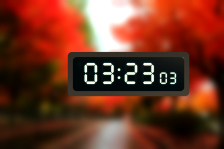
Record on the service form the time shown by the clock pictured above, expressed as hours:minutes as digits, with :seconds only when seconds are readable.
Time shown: 3:23:03
